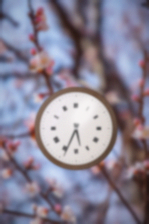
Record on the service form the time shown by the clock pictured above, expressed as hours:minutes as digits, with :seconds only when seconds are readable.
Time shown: 5:34
